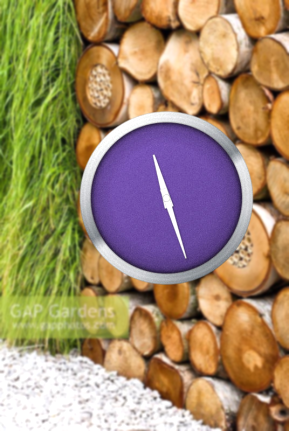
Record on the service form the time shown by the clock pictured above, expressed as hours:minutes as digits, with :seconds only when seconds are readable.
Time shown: 11:27
